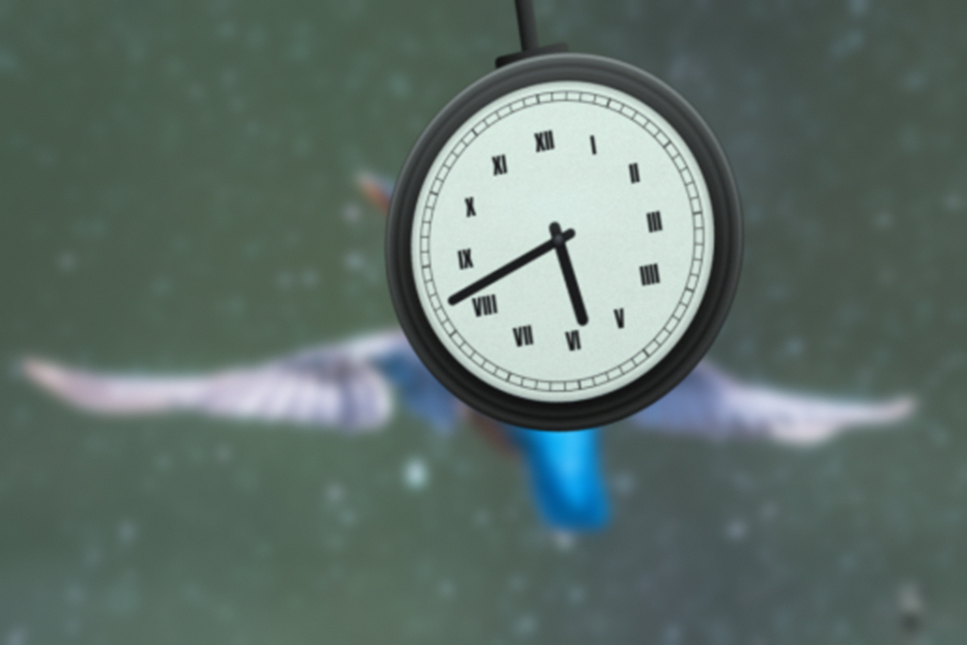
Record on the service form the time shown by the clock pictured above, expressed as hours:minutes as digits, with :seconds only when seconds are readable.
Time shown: 5:42
